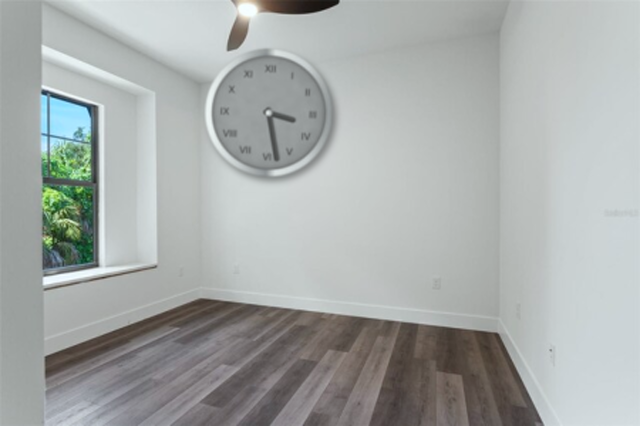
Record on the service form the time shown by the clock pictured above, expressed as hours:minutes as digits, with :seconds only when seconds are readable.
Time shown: 3:28
